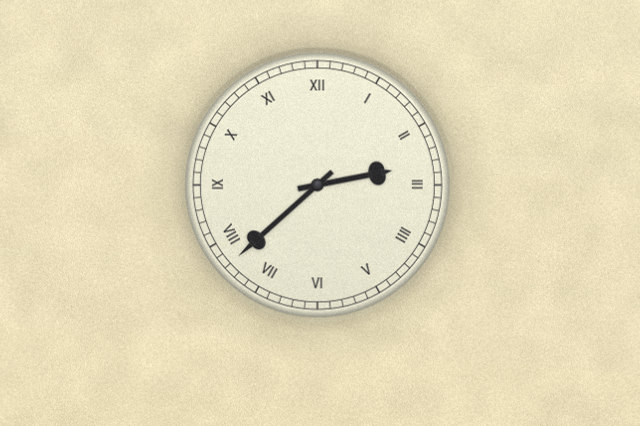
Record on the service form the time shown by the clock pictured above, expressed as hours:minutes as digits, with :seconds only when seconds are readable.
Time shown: 2:38
